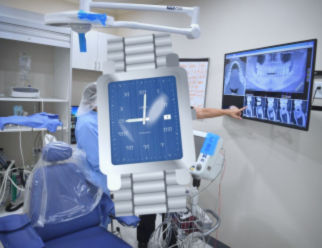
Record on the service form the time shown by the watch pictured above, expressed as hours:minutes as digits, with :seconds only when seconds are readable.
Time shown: 9:01
